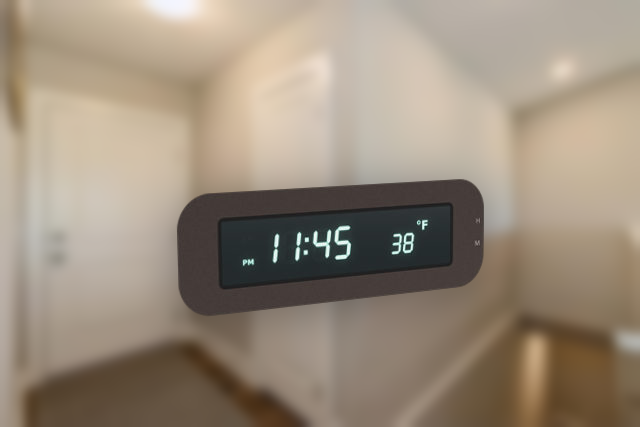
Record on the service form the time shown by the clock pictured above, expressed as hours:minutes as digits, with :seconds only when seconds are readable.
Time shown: 11:45
